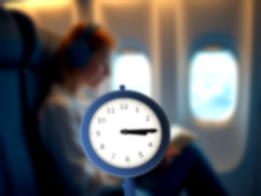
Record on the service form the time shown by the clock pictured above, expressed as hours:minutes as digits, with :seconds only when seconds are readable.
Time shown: 3:15
